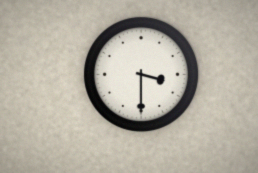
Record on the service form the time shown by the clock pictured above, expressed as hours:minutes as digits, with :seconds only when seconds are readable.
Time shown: 3:30
